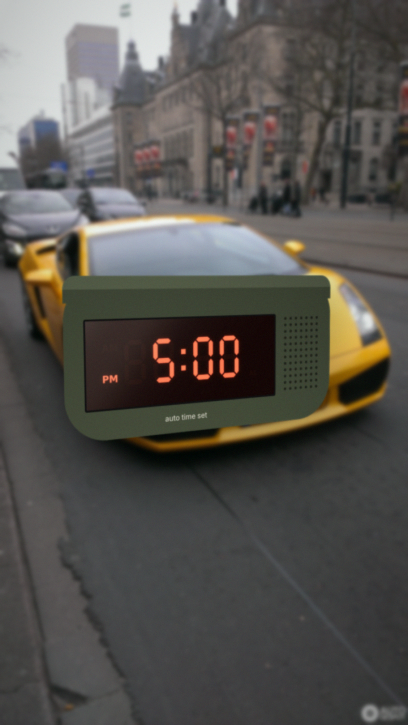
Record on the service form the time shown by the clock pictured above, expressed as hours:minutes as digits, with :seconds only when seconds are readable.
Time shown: 5:00
